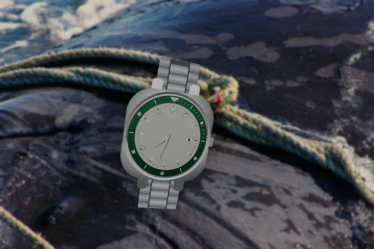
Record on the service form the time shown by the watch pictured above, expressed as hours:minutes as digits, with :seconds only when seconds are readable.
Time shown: 7:32
